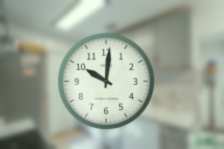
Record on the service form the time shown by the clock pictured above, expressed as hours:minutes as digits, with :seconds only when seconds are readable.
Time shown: 10:01
